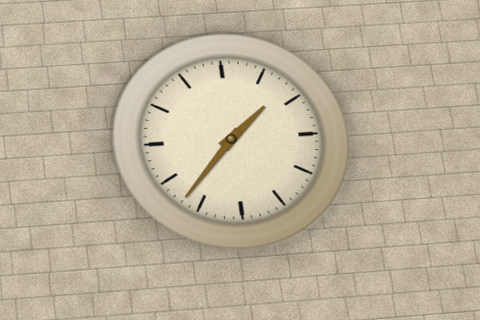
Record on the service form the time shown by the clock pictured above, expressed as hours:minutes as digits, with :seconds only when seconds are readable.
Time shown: 1:37
